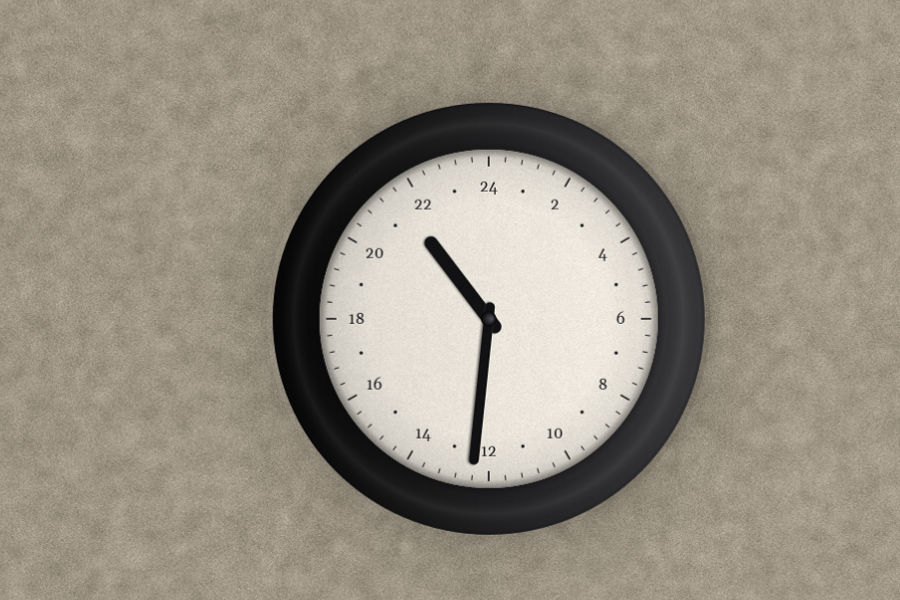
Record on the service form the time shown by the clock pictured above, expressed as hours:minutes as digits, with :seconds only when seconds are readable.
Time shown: 21:31
